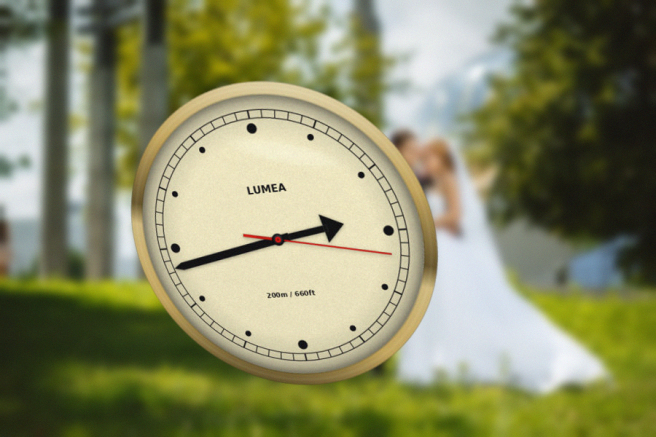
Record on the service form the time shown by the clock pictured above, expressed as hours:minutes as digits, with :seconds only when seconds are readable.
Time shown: 2:43:17
